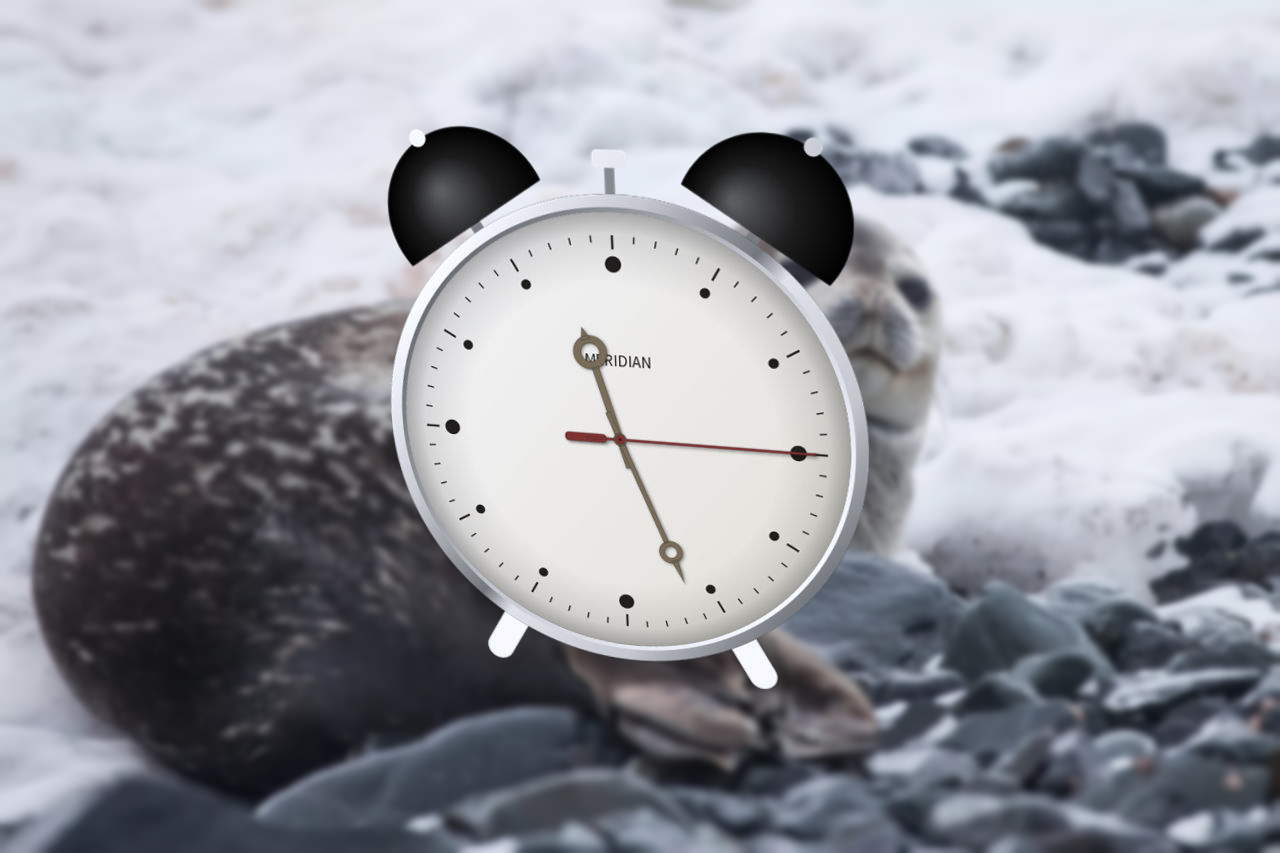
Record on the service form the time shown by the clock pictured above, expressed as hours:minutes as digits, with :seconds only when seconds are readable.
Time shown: 11:26:15
